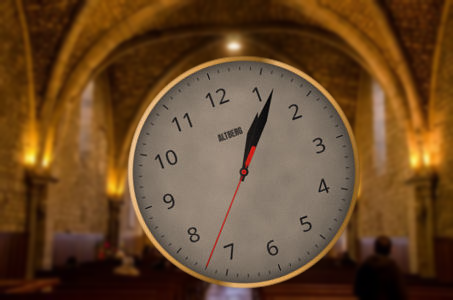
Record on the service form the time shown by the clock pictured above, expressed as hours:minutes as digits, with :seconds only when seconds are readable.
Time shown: 1:06:37
